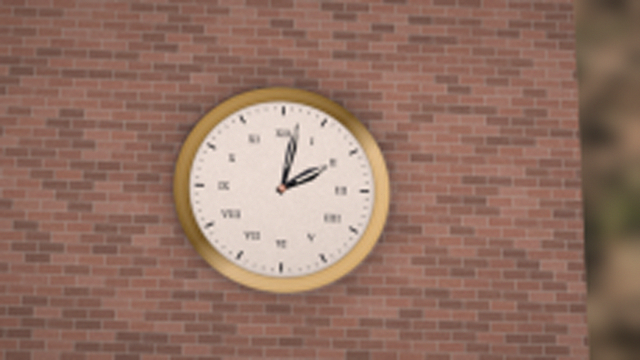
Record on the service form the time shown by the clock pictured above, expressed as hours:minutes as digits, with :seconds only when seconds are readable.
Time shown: 2:02
